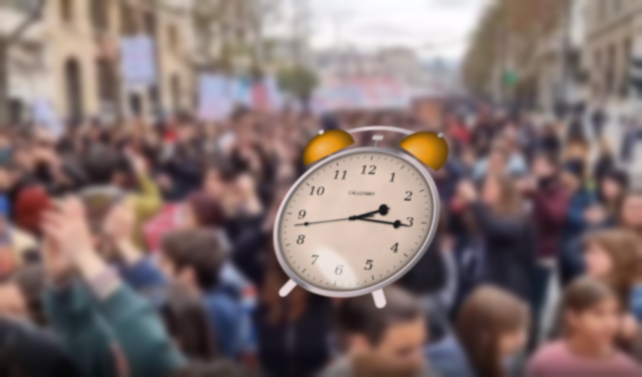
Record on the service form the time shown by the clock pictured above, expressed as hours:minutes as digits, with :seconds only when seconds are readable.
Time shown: 2:15:43
